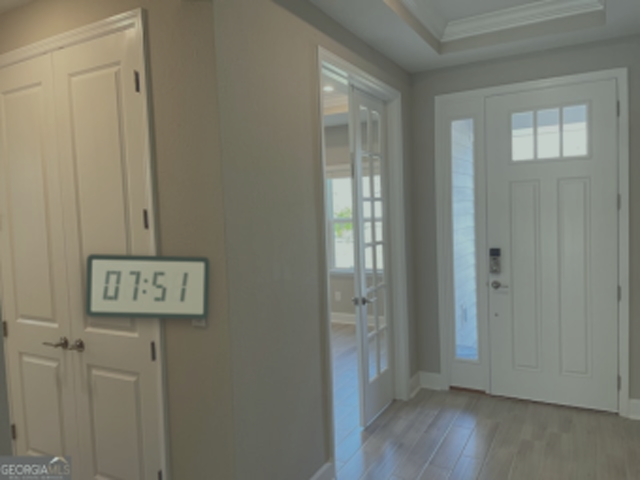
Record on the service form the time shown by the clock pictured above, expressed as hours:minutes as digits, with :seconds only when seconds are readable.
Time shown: 7:51
